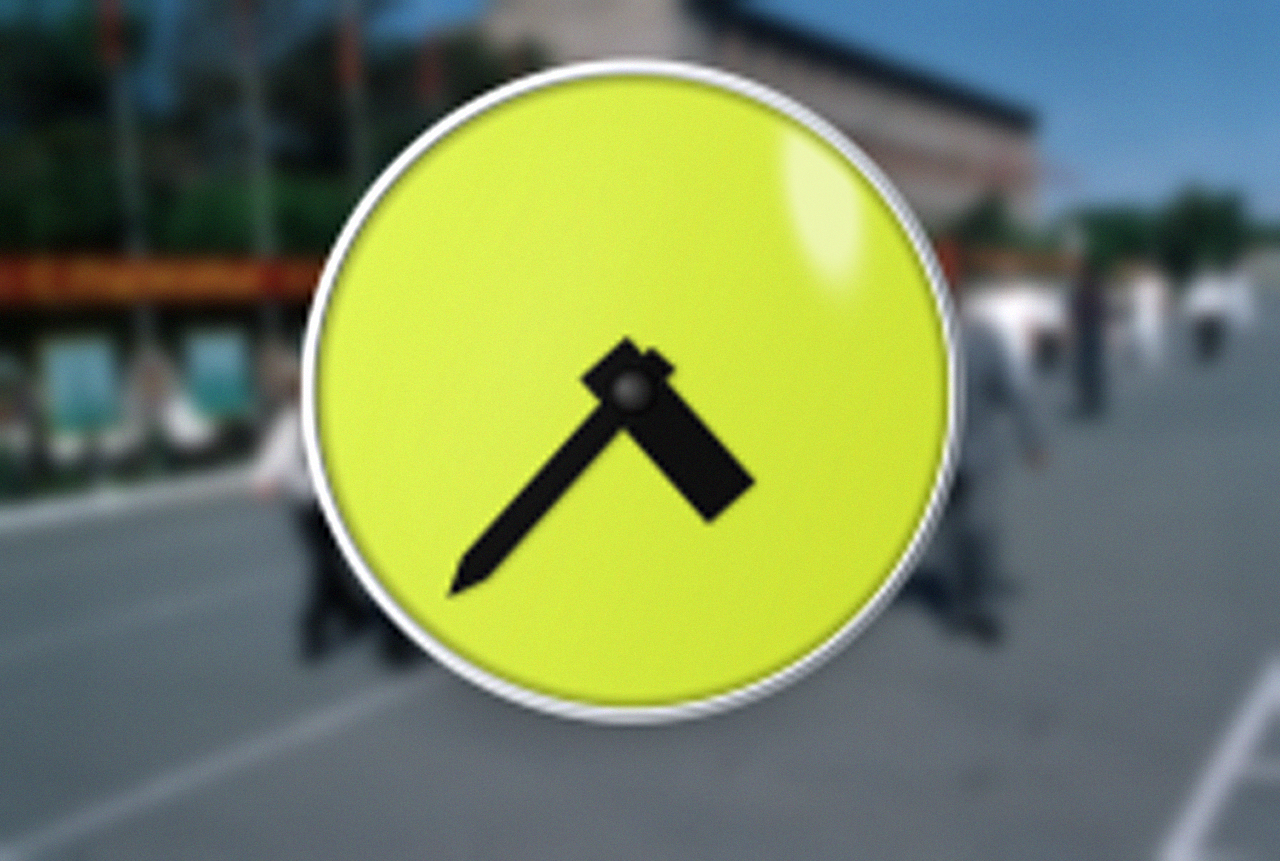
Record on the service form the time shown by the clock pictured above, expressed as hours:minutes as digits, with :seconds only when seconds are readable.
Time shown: 4:37
